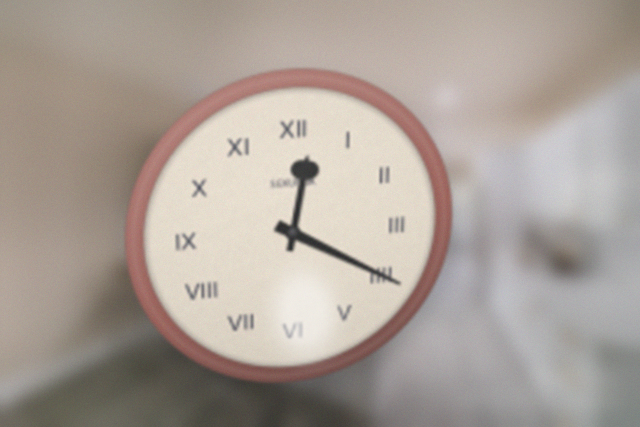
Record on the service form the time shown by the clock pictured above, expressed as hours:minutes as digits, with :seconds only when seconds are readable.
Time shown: 12:20
